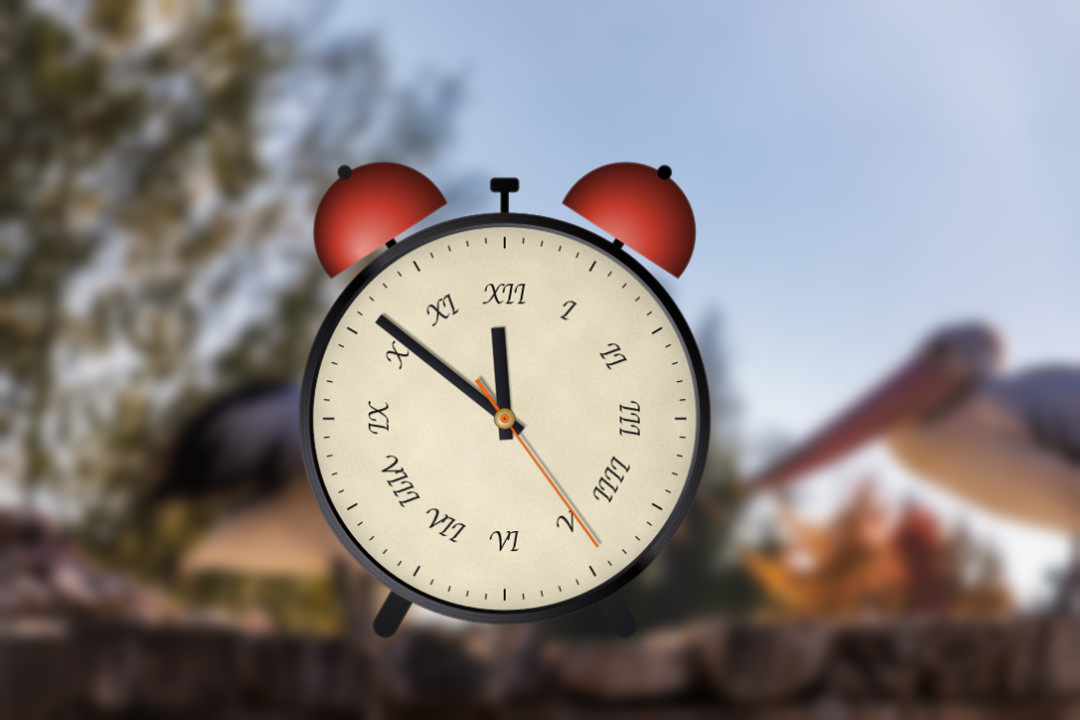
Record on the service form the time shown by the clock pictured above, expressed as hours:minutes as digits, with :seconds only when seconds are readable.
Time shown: 11:51:24
